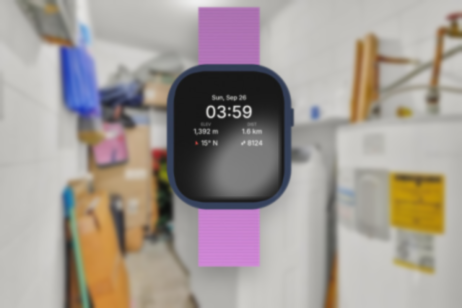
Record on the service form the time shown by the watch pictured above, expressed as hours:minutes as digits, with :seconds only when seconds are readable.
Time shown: 3:59
